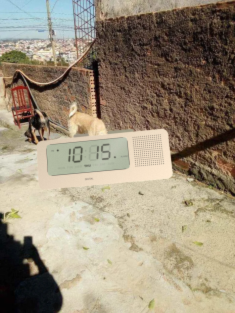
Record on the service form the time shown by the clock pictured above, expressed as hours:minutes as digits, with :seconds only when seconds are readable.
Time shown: 10:15
